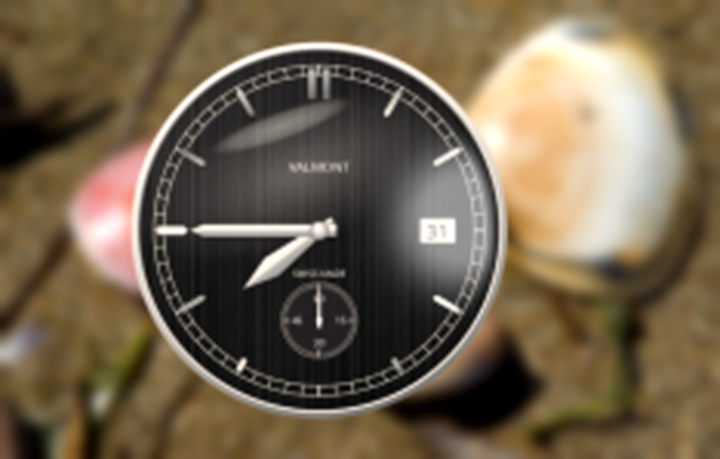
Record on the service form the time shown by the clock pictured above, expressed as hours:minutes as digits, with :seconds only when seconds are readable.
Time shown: 7:45
